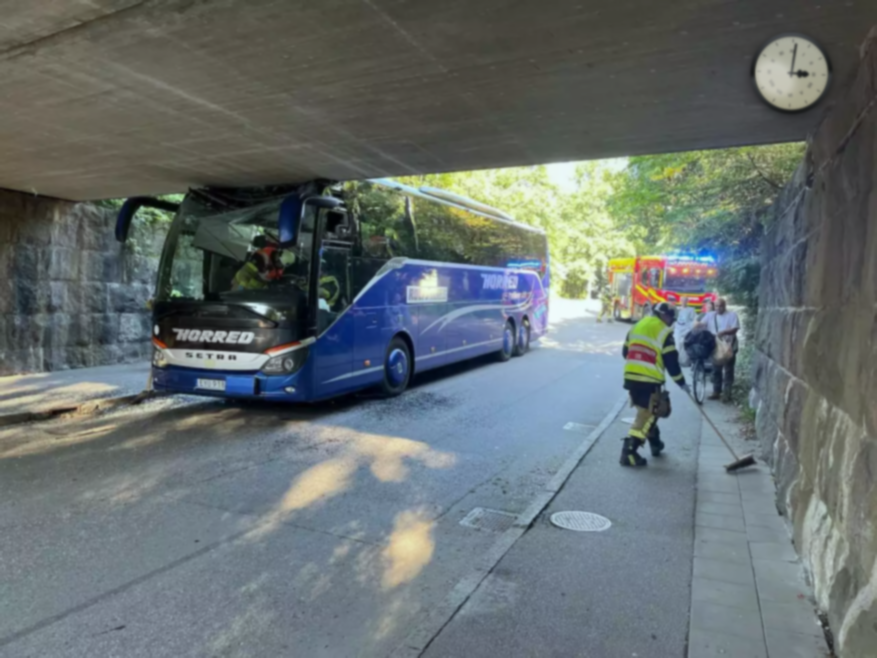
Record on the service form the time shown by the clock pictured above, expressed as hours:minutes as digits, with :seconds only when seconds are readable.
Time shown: 3:01
